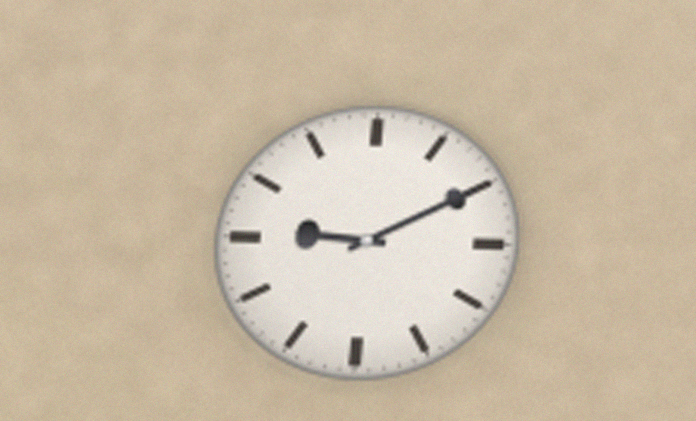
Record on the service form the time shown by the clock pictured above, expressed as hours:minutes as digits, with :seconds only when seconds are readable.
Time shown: 9:10
